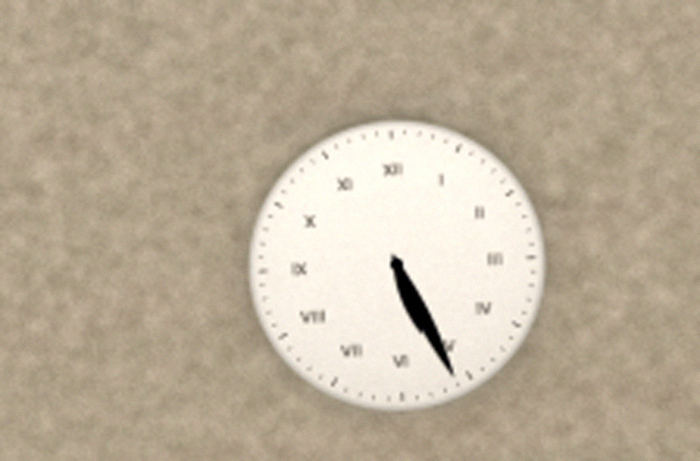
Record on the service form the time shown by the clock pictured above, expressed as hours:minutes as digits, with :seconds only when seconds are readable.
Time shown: 5:26
